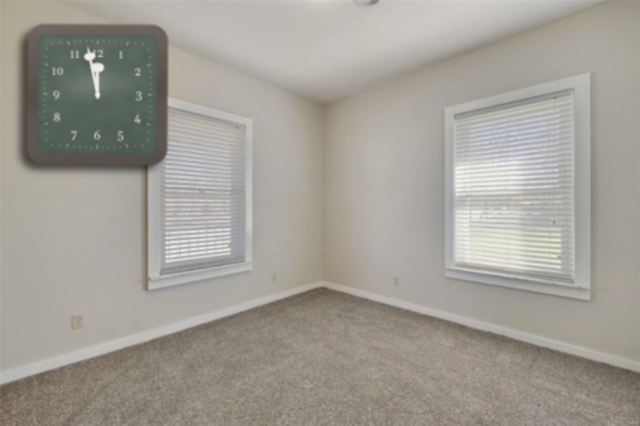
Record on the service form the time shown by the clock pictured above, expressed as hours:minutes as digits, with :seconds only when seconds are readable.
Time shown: 11:58
